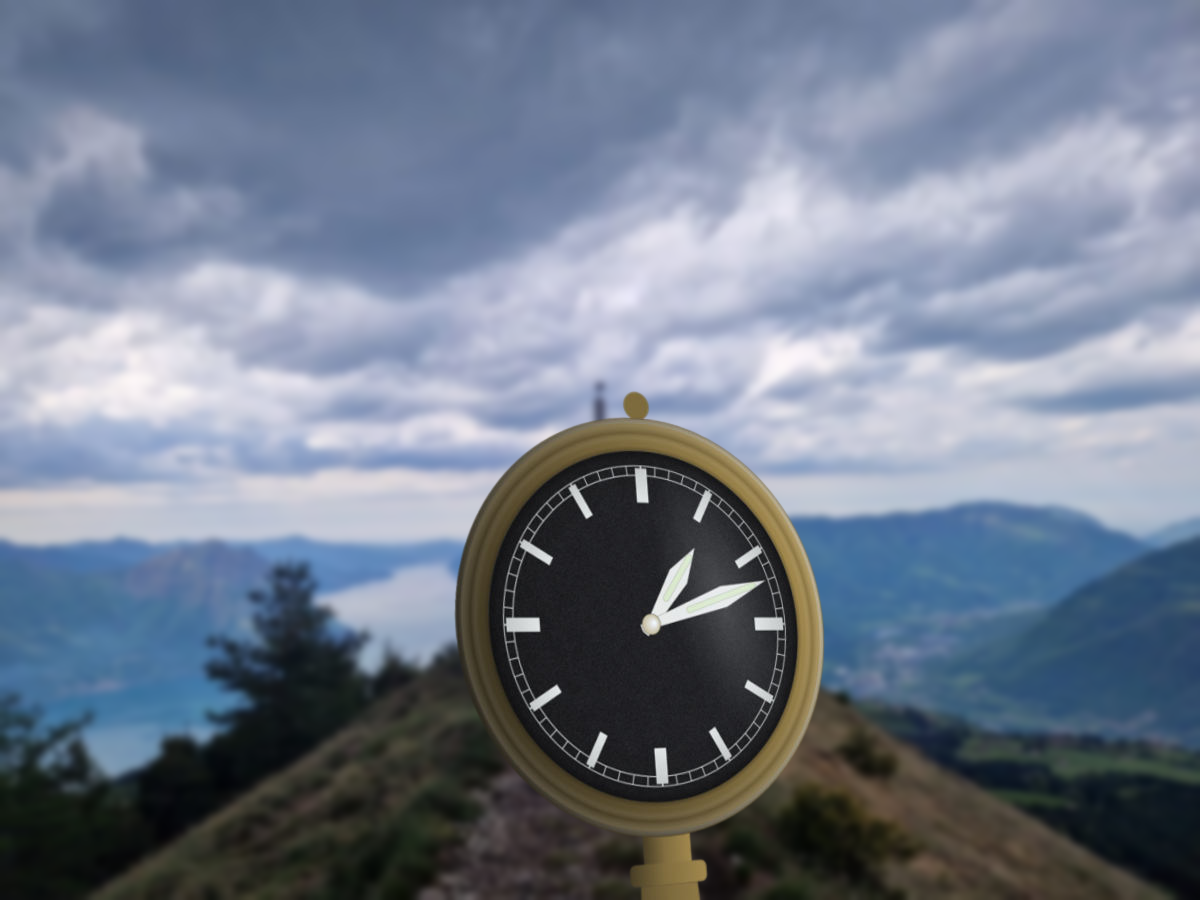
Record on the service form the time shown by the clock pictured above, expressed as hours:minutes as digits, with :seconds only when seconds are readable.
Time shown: 1:12
